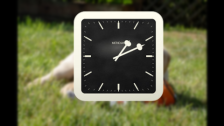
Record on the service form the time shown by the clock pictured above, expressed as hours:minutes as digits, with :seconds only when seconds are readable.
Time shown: 1:11
